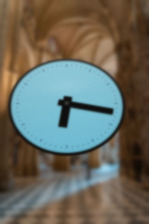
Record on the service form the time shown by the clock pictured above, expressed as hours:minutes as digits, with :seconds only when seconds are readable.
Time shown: 6:17
